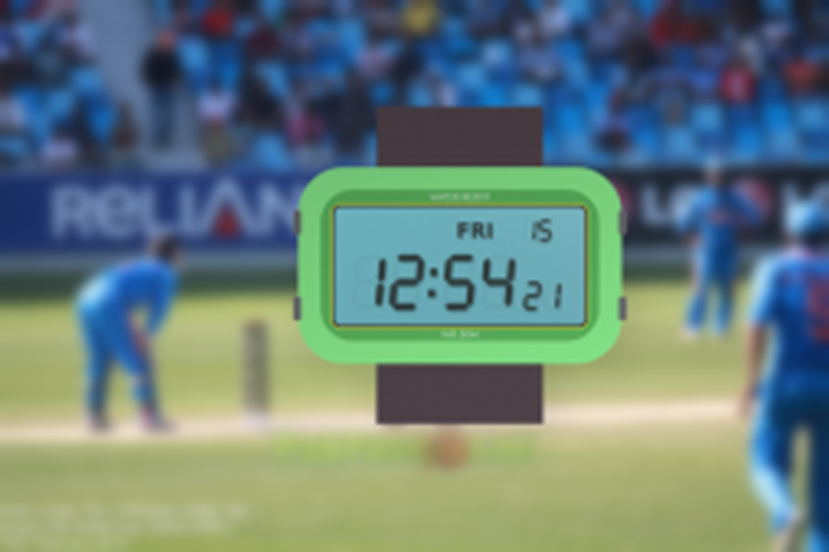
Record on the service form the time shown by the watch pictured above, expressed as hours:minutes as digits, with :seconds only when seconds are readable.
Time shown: 12:54:21
